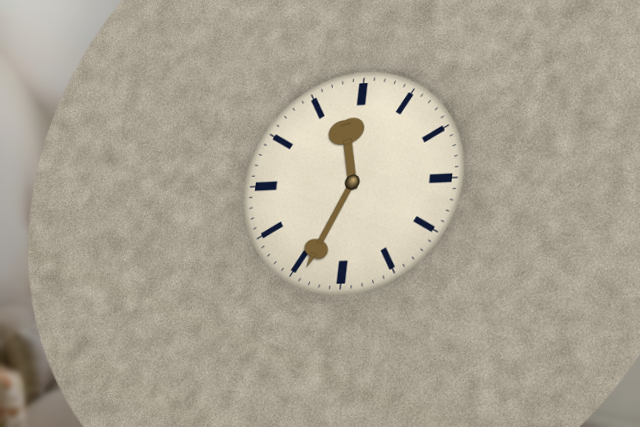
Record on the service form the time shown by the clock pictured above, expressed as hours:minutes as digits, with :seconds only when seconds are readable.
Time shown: 11:34
